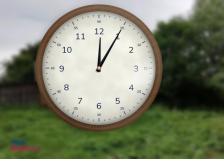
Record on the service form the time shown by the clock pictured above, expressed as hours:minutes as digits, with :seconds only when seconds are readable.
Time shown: 12:05
